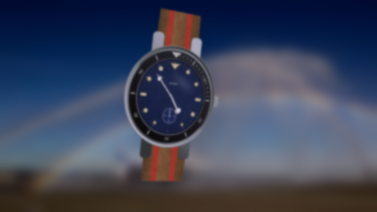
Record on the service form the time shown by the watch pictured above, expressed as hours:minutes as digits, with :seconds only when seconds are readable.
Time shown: 4:53
